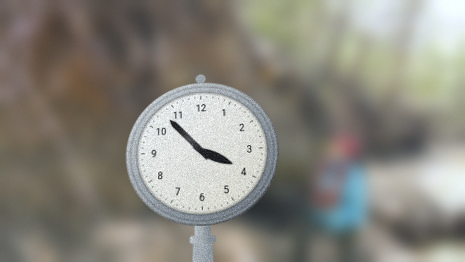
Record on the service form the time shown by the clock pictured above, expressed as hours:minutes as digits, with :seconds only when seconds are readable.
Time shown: 3:53
